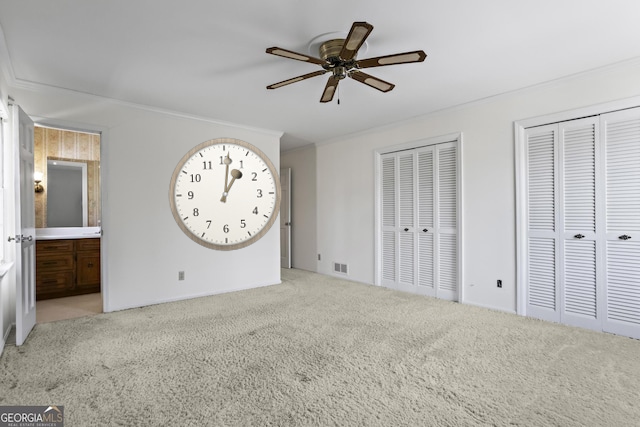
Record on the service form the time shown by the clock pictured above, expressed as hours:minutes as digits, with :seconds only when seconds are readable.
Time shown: 1:01
